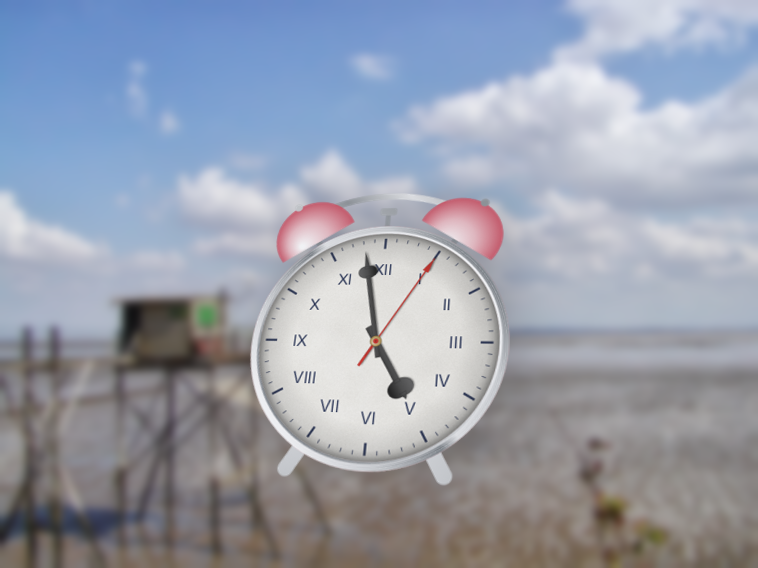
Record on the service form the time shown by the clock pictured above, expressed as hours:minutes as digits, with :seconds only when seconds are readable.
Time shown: 4:58:05
